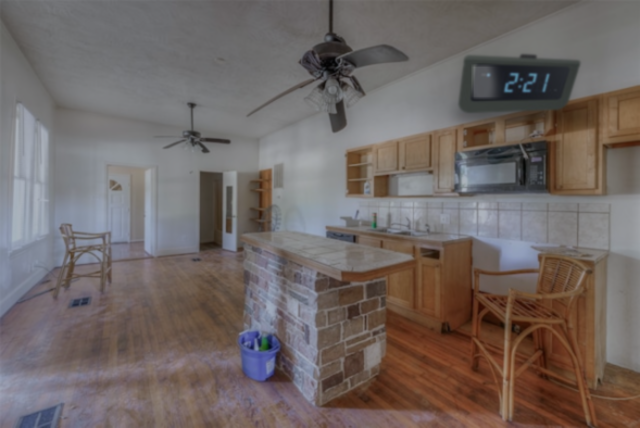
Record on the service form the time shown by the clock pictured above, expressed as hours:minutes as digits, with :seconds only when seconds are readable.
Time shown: 2:21
